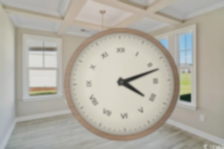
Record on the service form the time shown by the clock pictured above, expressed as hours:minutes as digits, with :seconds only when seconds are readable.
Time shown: 4:12
